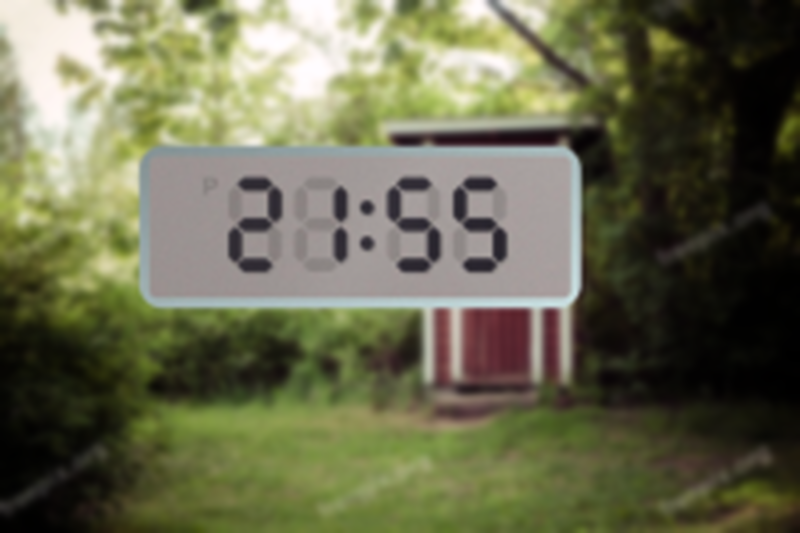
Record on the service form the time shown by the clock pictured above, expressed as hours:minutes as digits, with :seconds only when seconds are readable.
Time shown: 21:55
